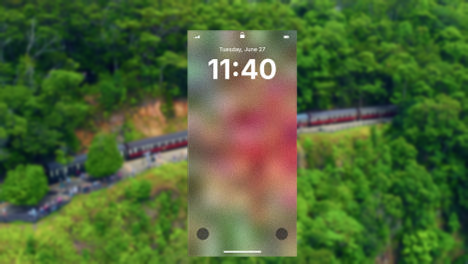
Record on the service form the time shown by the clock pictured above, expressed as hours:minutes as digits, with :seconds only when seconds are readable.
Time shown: 11:40
